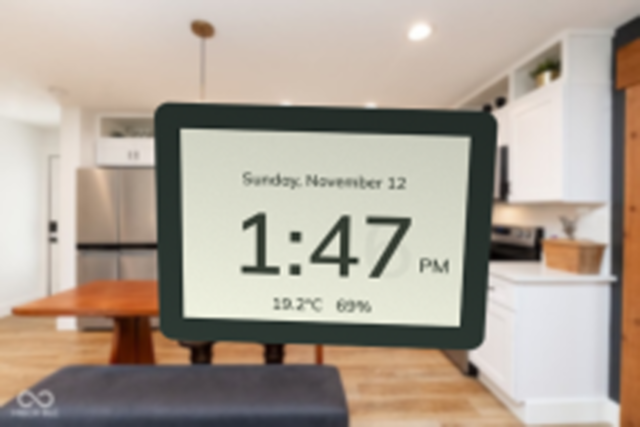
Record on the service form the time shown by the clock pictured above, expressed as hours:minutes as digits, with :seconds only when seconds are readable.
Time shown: 1:47
